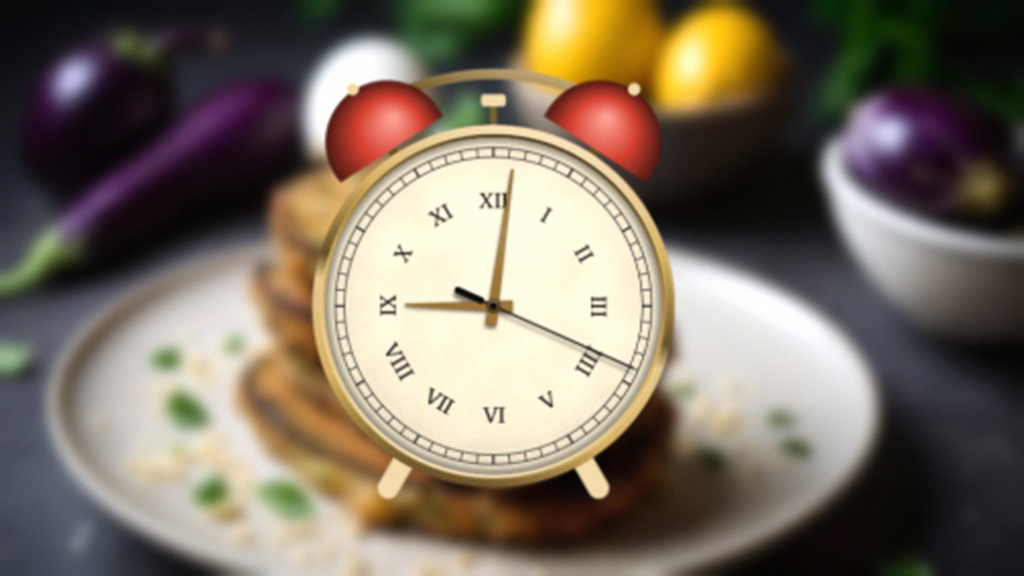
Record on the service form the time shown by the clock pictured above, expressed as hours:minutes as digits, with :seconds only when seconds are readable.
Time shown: 9:01:19
